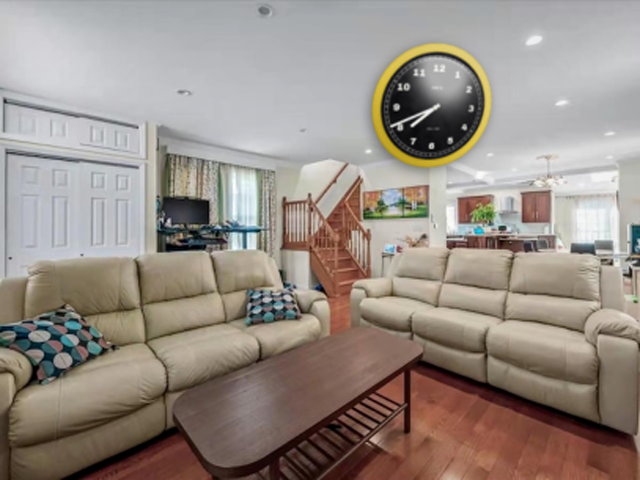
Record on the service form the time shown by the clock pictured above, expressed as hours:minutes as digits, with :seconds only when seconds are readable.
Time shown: 7:41
